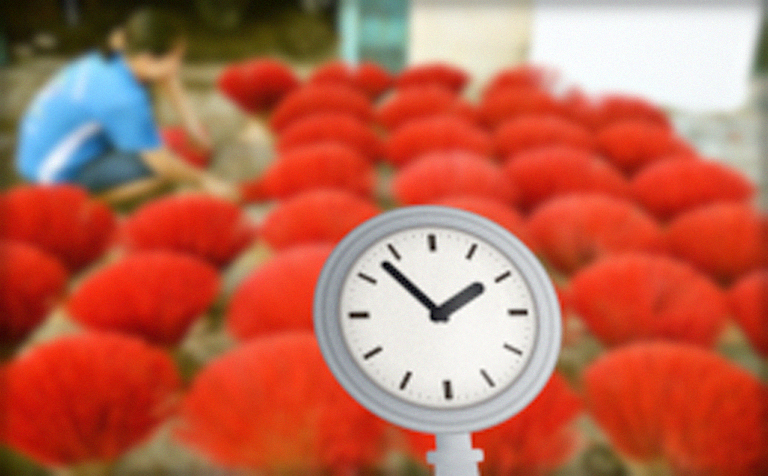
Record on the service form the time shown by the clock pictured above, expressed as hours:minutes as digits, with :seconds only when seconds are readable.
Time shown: 1:53
